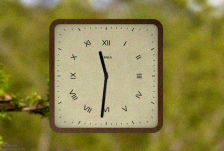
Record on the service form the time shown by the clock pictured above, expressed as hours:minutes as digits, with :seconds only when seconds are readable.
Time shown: 11:31
